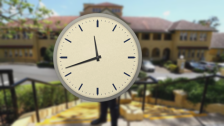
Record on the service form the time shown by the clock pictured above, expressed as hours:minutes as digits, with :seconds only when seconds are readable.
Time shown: 11:42
